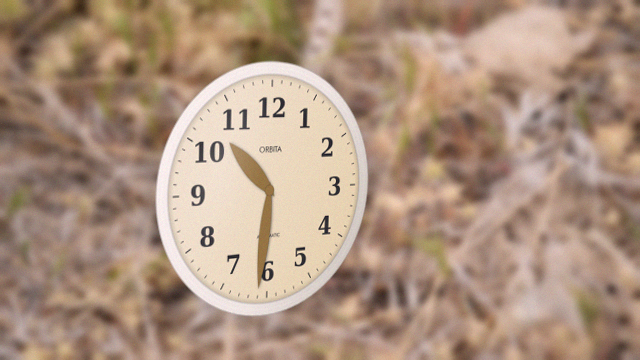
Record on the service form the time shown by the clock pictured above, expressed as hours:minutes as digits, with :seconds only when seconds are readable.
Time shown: 10:31
